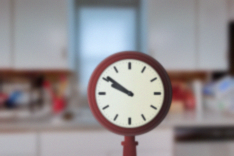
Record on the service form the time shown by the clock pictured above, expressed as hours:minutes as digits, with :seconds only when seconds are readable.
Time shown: 9:51
